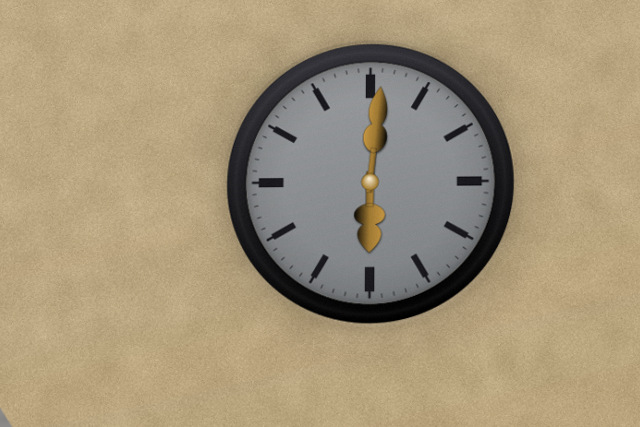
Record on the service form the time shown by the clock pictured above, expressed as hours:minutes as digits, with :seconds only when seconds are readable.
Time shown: 6:01
